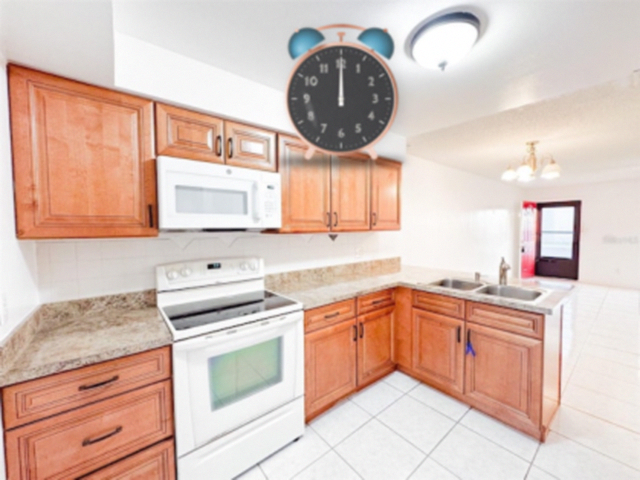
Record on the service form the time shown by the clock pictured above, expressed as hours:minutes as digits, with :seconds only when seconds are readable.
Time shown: 12:00
